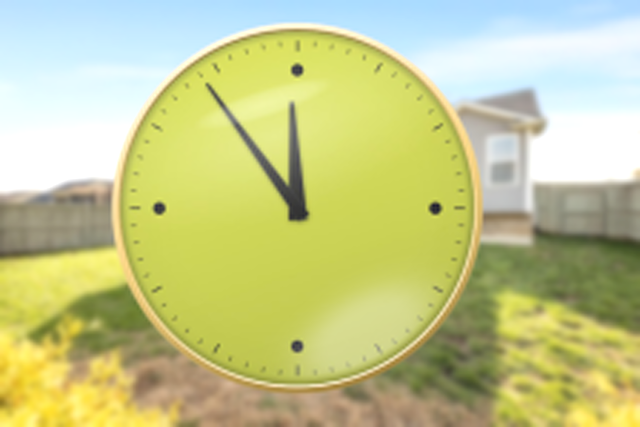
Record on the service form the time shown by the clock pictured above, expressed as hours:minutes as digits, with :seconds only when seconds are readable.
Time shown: 11:54
